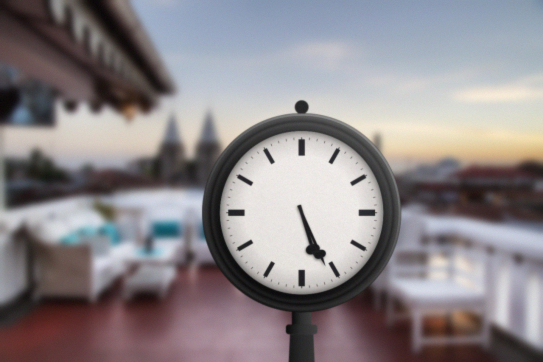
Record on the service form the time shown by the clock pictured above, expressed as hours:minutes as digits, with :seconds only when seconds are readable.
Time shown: 5:26
